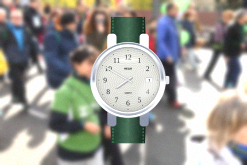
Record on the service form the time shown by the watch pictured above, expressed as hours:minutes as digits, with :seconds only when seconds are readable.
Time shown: 7:50
